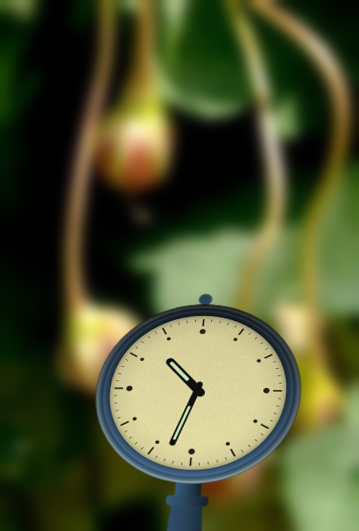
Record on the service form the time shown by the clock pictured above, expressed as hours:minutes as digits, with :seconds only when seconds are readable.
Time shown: 10:33
